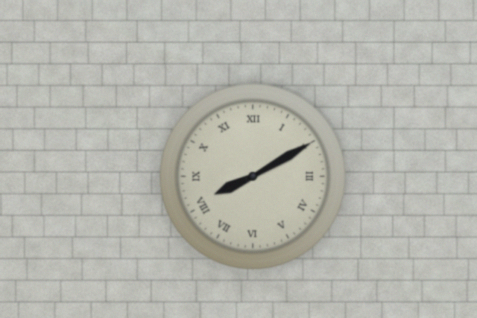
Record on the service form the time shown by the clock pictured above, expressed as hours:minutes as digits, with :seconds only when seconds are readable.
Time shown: 8:10
